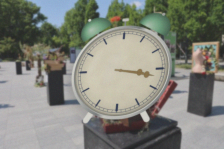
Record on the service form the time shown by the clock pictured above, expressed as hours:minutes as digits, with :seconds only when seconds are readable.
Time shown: 3:17
